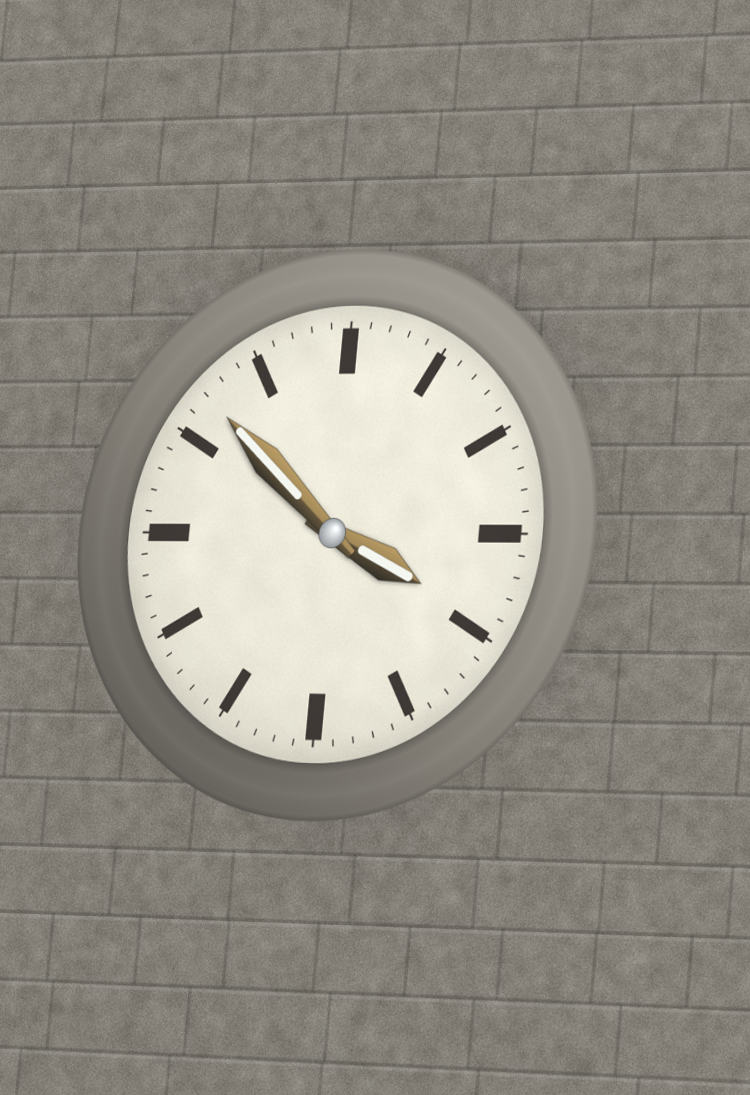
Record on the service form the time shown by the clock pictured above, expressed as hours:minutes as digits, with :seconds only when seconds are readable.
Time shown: 3:52
